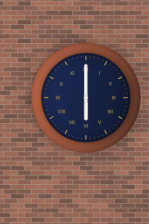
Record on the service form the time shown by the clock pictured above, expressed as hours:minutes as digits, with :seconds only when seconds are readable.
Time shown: 6:00
